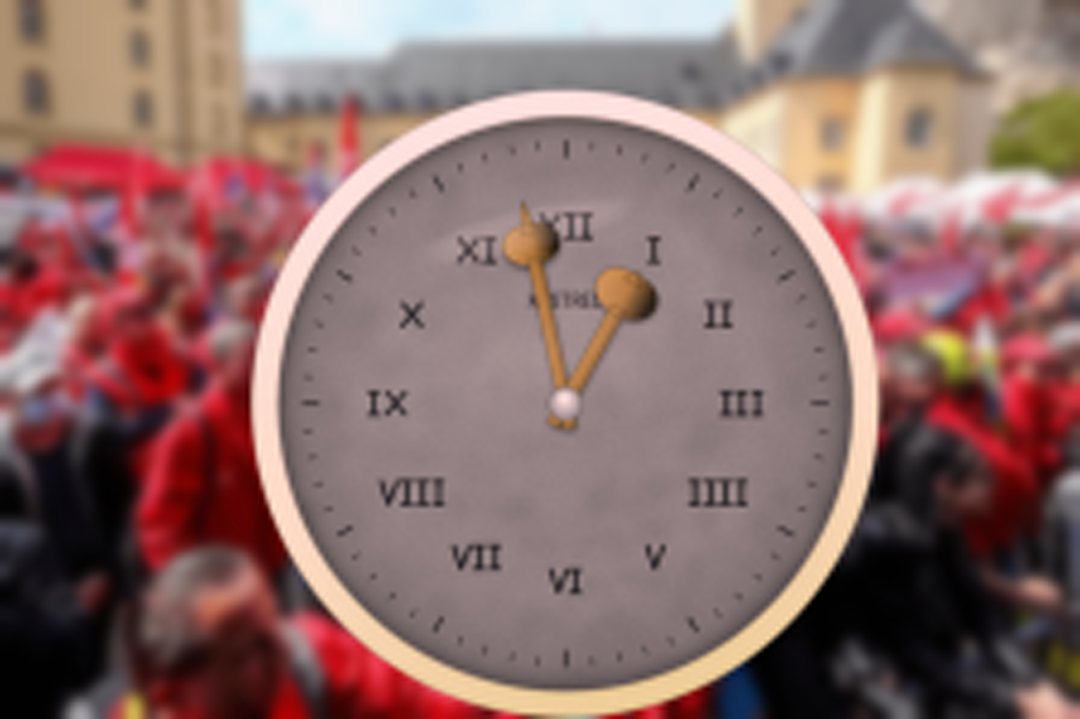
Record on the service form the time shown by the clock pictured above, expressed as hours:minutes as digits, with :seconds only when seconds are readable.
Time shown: 12:58
